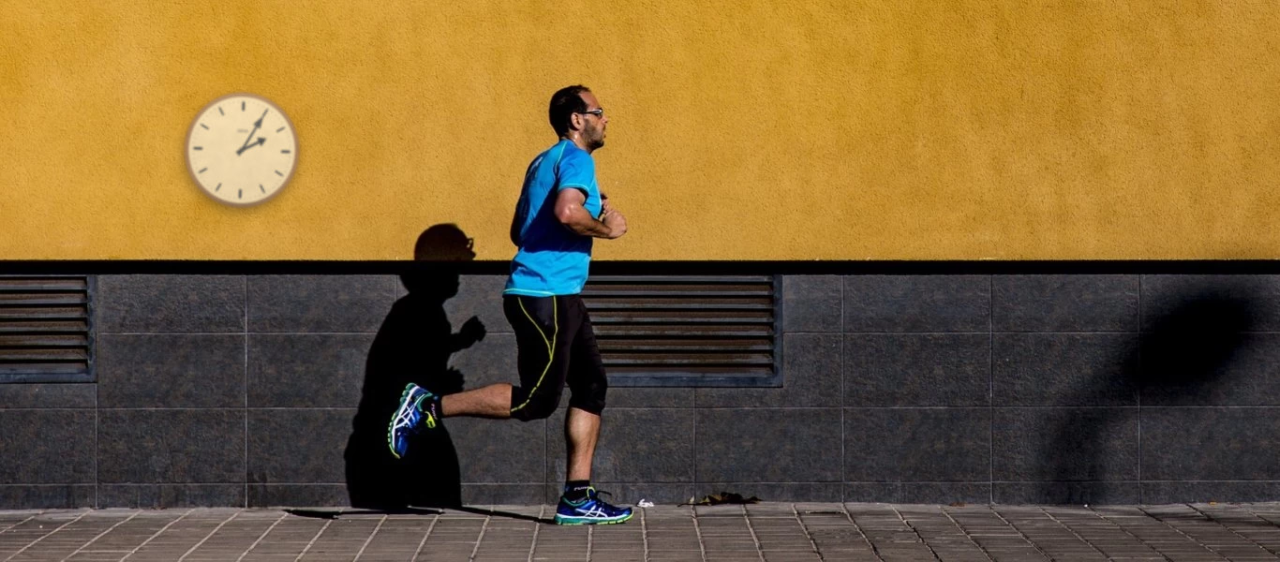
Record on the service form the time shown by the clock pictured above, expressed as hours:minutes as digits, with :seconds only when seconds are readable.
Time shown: 2:05
